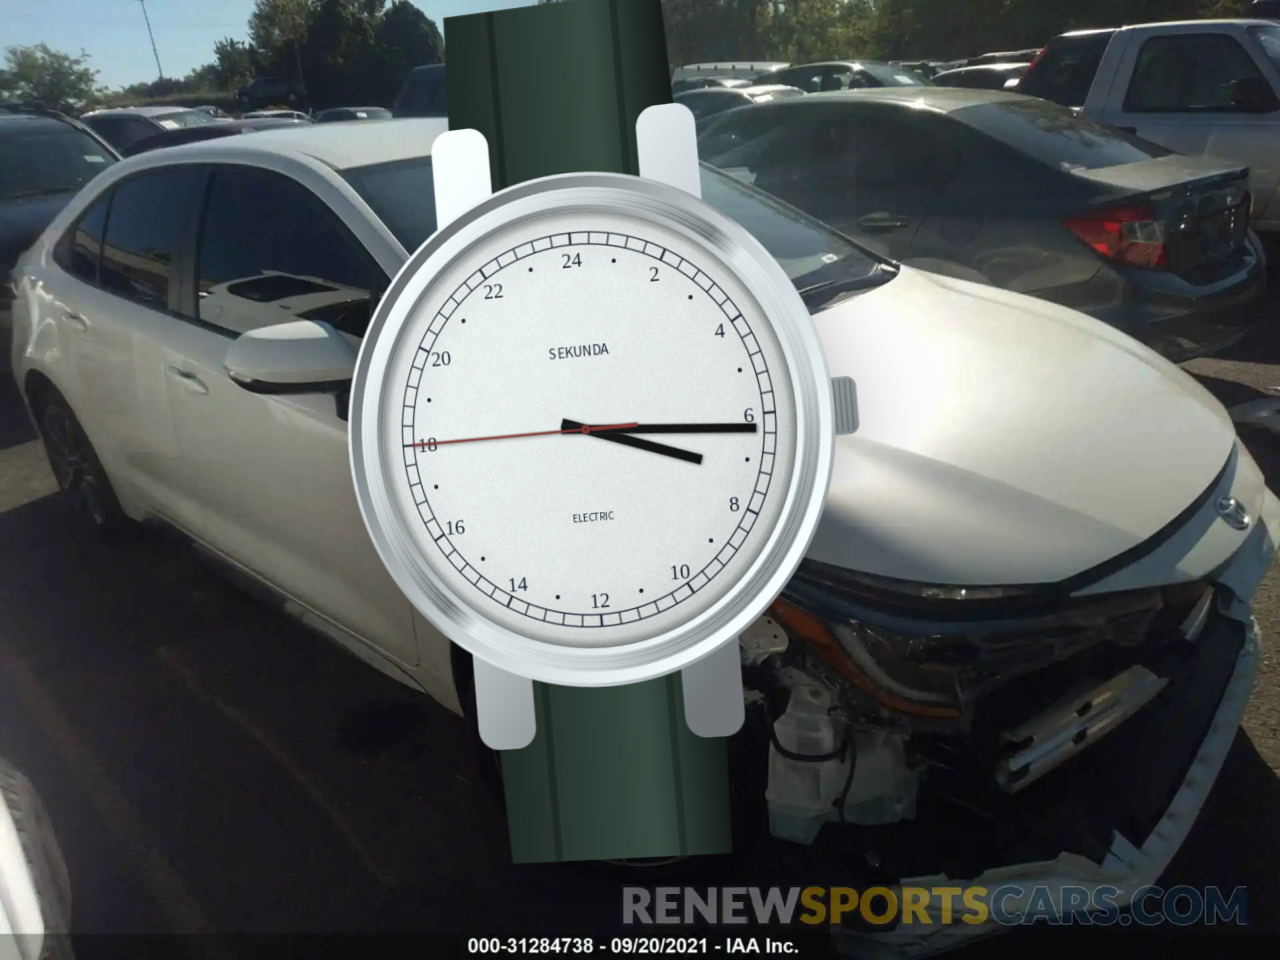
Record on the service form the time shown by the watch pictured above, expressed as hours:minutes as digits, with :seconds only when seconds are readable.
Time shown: 7:15:45
